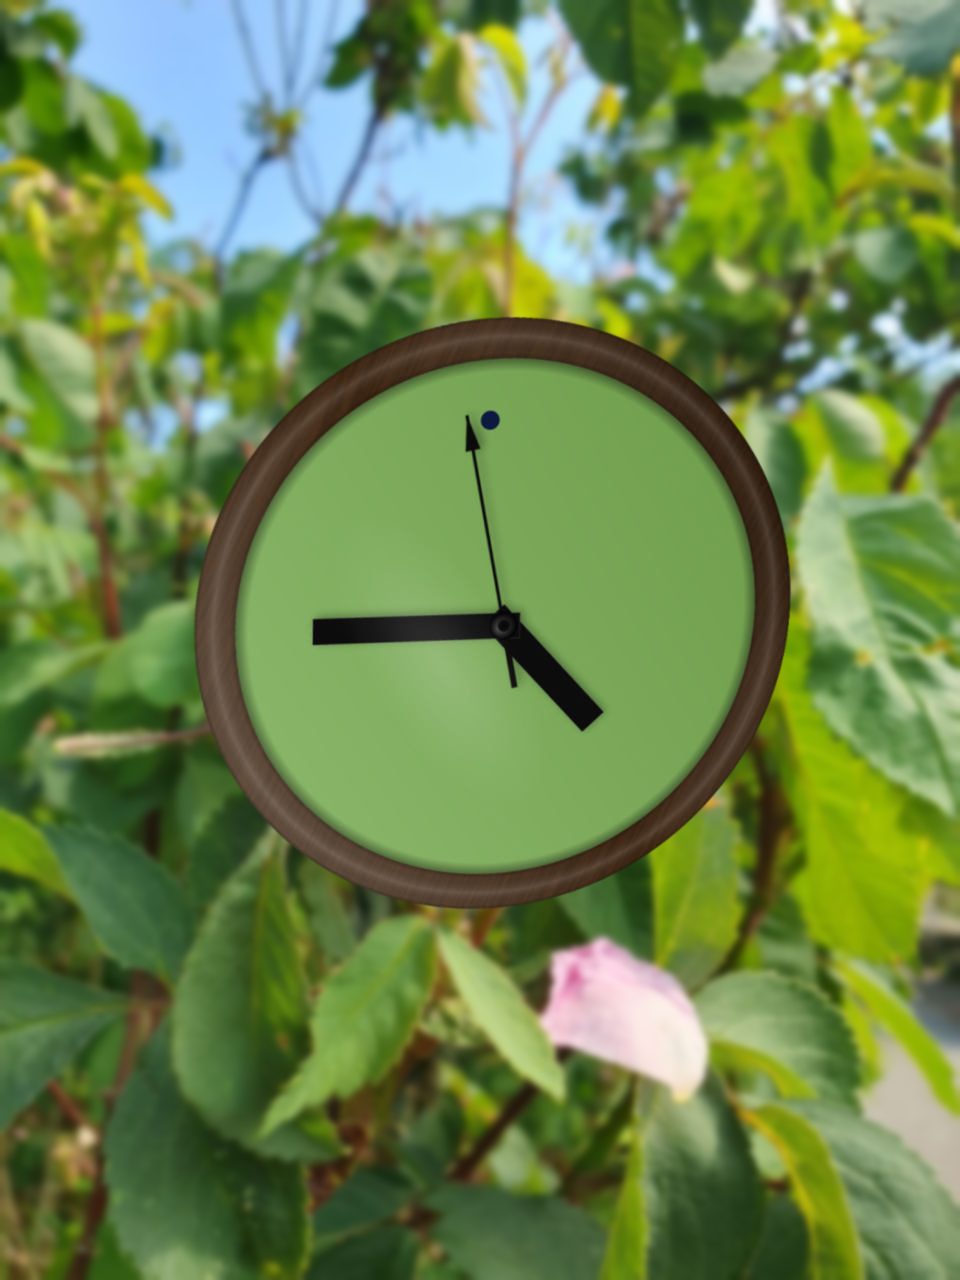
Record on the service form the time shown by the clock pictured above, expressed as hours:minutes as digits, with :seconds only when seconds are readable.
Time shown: 4:45:59
